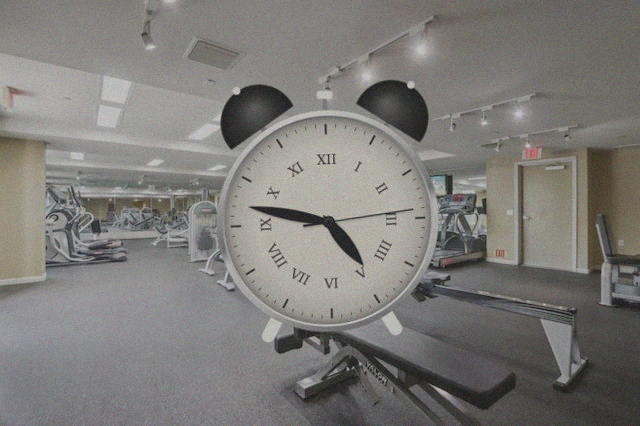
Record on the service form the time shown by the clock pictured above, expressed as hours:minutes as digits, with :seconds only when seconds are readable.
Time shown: 4:47:14
